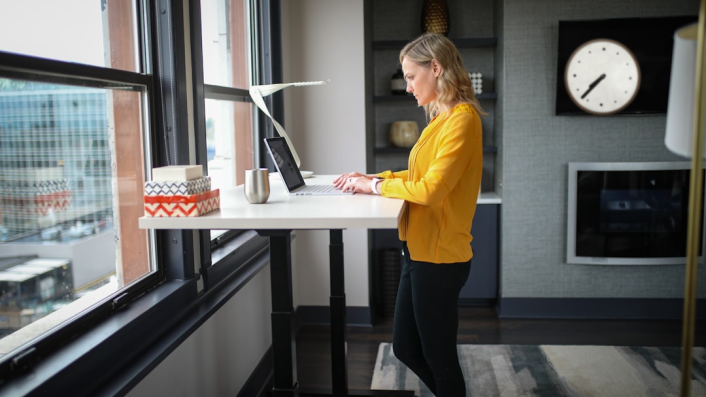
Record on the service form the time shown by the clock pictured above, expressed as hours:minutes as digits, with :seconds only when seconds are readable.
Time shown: 7:37
